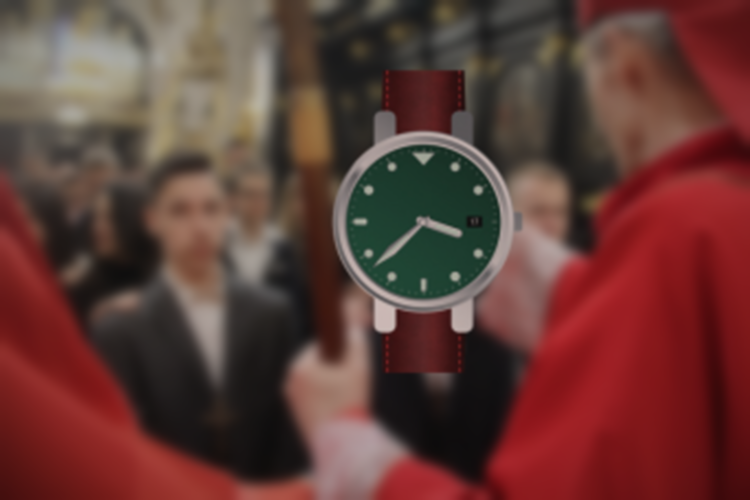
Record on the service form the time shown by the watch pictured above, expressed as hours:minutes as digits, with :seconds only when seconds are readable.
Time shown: 3:38
